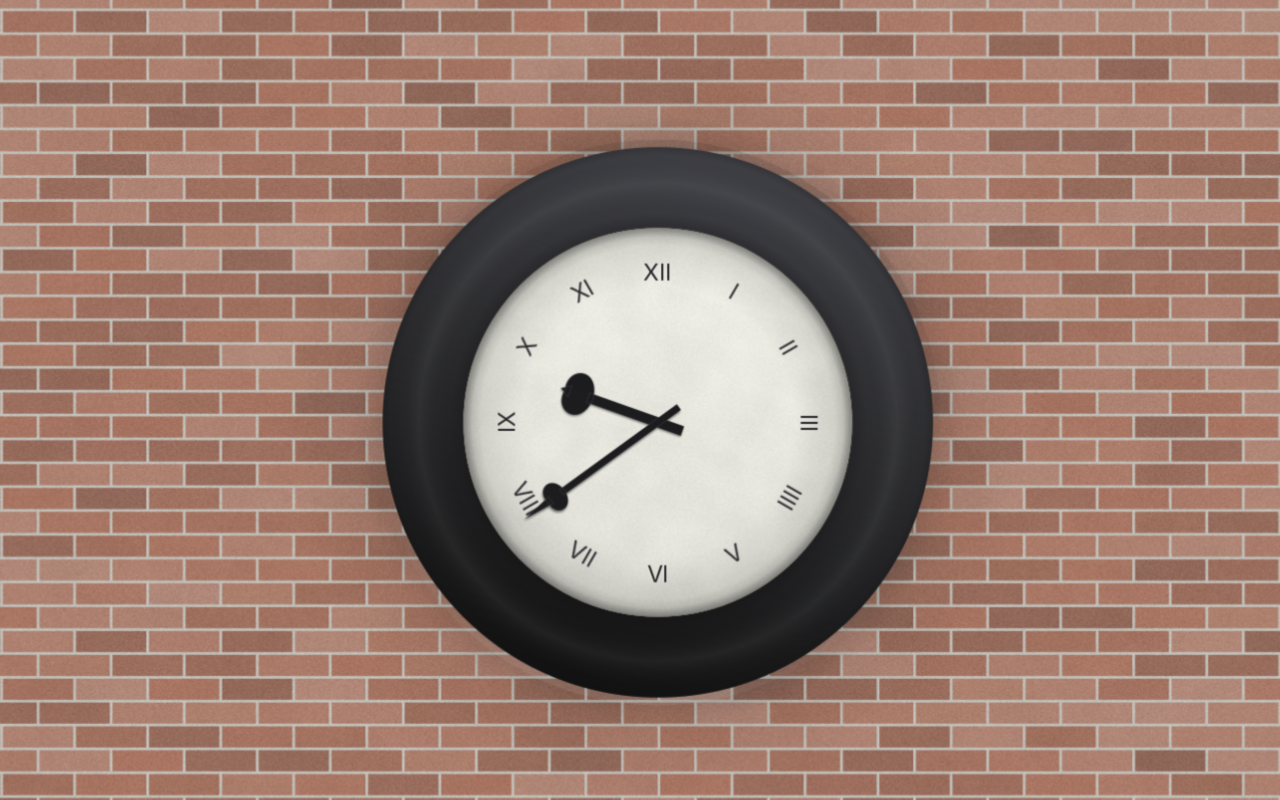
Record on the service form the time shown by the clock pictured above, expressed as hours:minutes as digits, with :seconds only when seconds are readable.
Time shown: 9:39
